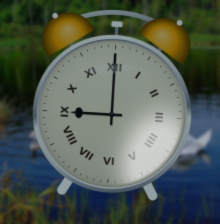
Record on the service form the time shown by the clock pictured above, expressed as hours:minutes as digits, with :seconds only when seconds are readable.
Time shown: 9:00
